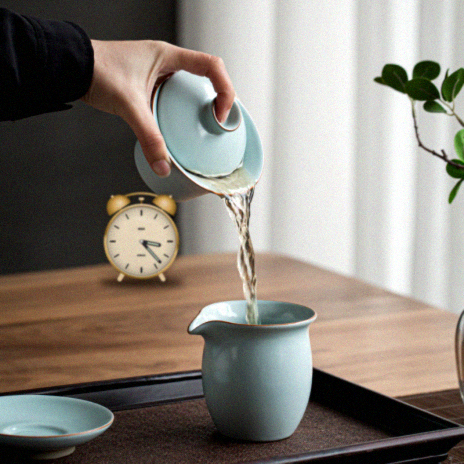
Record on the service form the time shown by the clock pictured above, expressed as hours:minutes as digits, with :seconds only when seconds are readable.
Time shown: 3:23
